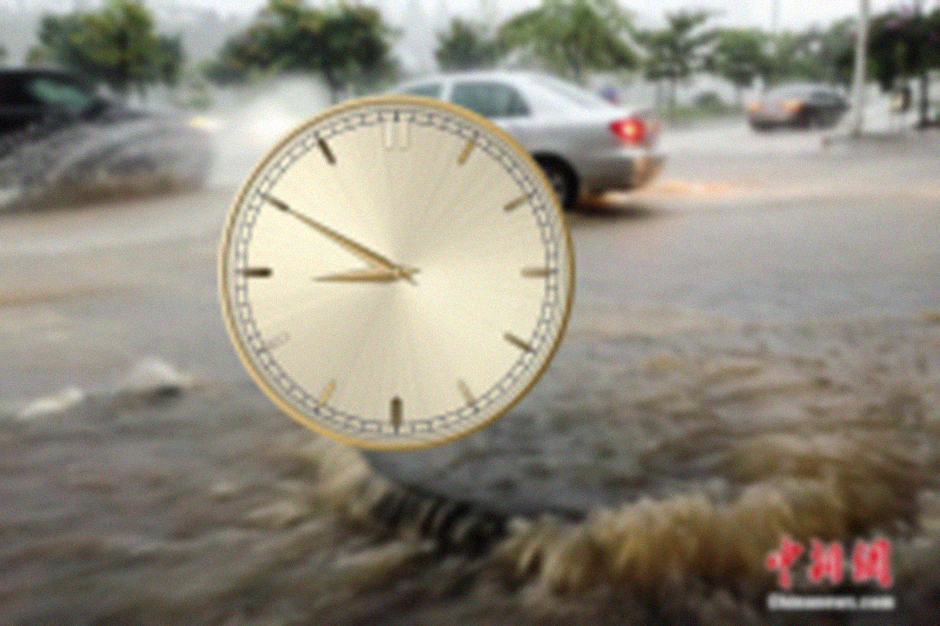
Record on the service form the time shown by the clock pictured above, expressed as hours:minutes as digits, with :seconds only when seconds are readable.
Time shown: 8:50
